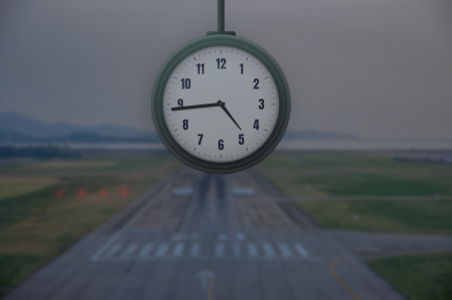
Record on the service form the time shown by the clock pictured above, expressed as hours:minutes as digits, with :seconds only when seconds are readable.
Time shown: 4:44
